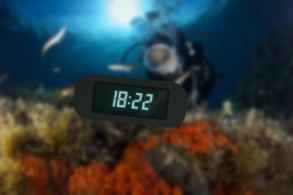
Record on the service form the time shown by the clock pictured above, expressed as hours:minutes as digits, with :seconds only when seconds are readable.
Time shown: 18:22
